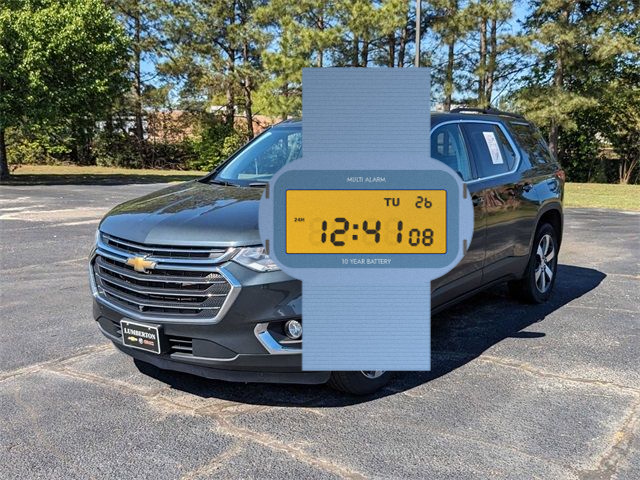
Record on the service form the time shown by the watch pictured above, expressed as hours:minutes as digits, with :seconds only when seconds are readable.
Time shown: 12:41:08
